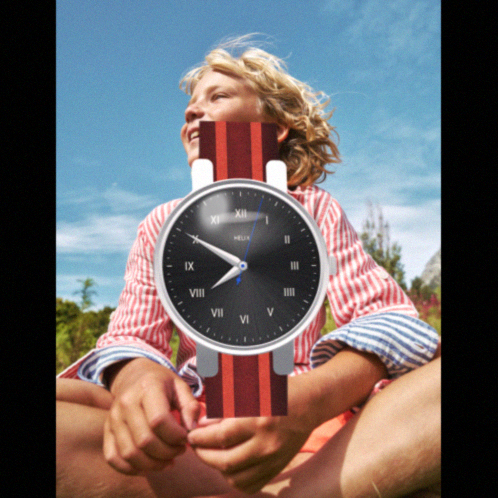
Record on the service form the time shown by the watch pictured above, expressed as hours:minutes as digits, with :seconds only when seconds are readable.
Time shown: 7:50:03
